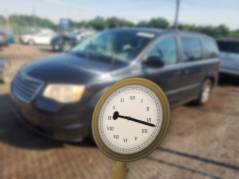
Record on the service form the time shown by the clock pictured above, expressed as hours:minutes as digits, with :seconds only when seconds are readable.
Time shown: 9:17
